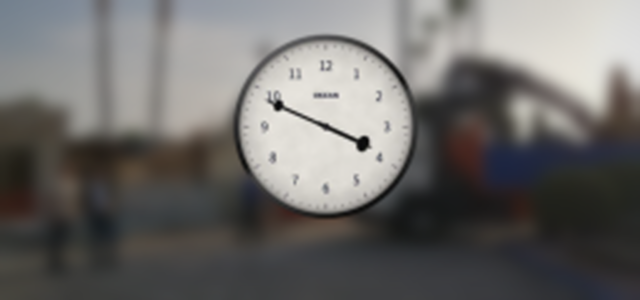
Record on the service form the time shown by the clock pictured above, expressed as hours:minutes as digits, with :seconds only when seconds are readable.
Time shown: 3:49
